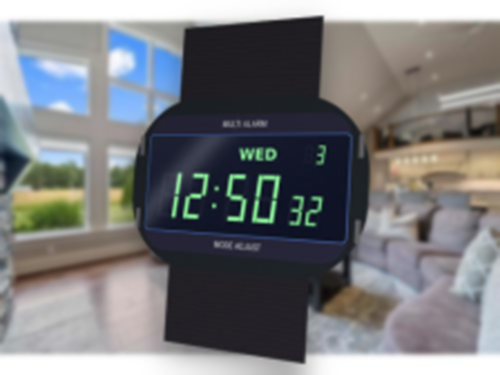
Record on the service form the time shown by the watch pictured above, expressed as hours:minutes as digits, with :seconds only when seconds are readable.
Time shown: 12:50:32
